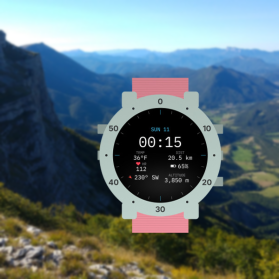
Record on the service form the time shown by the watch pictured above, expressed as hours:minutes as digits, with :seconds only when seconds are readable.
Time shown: 0:15
